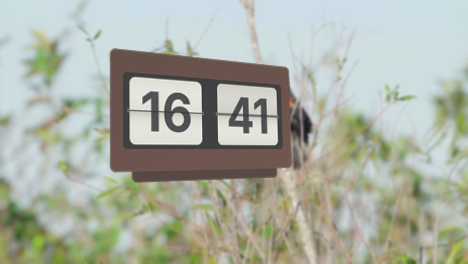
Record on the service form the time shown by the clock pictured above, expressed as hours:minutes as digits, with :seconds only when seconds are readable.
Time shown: 16:41
